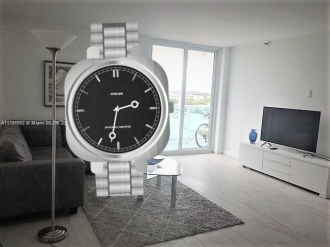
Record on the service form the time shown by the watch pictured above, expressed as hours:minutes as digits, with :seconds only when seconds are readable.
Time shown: 2:32
